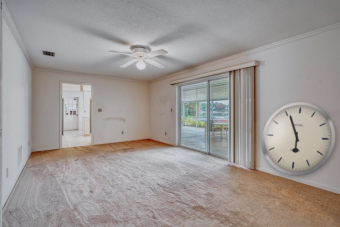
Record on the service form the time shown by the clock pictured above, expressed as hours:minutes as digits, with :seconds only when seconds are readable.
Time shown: 5:56
